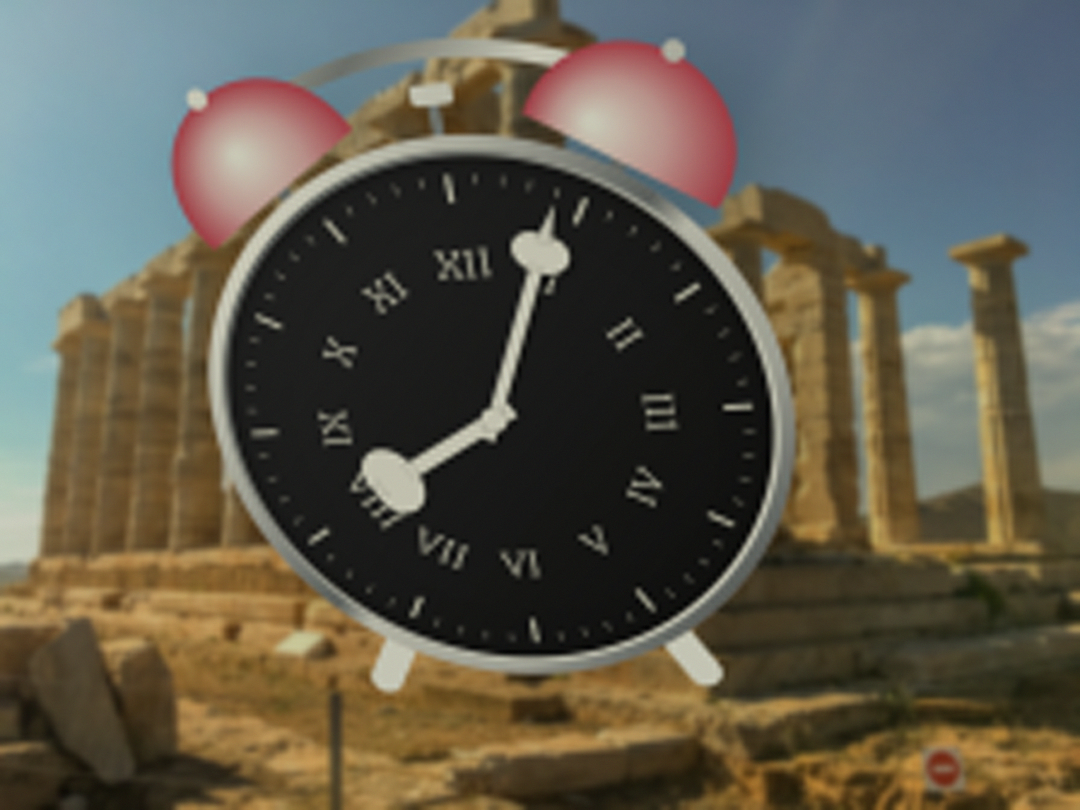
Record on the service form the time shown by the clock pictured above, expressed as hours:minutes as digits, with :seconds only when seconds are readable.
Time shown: 8:04
